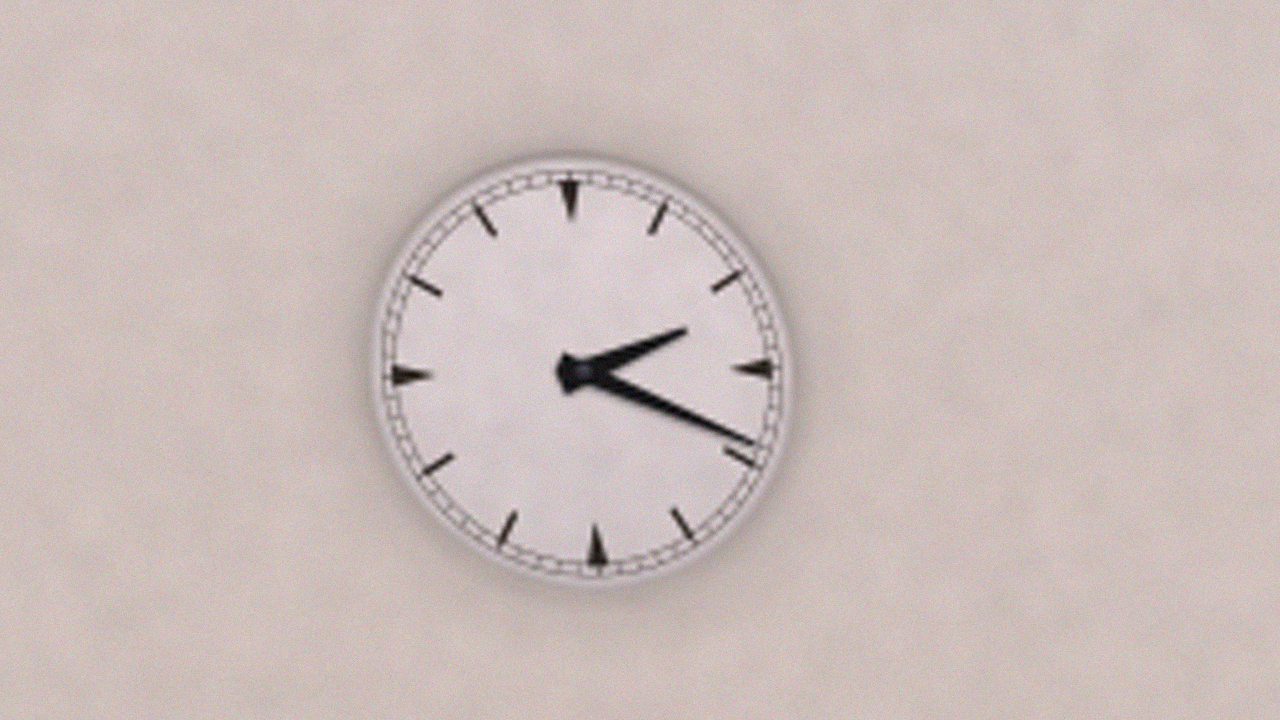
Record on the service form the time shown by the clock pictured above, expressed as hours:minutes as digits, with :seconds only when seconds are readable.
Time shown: 2:19
